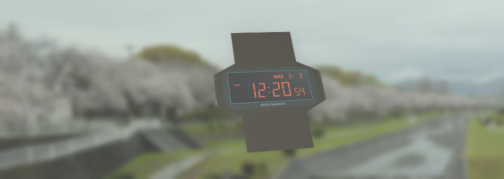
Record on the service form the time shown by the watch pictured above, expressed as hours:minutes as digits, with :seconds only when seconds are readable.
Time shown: 12:20:54
